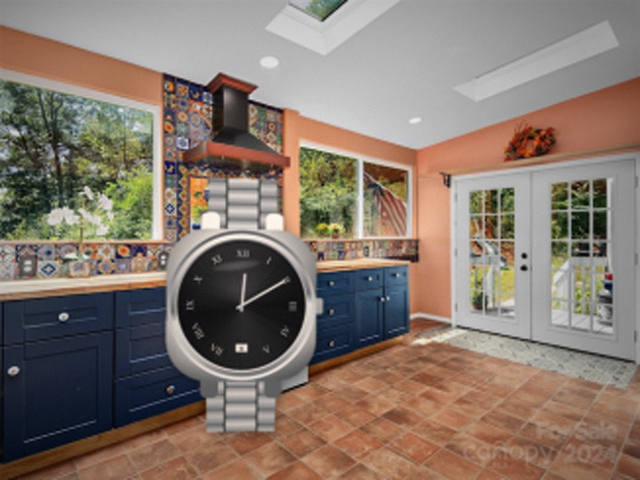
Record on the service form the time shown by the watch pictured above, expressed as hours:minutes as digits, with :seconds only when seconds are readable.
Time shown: 12:10
